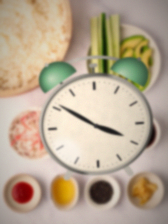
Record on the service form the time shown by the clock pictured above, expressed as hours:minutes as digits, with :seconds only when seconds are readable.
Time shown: 3:51
